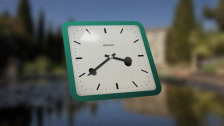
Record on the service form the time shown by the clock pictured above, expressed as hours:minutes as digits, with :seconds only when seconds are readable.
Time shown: 3:39
